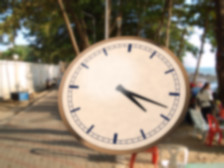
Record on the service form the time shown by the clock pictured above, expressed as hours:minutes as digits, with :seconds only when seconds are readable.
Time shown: 4:18
